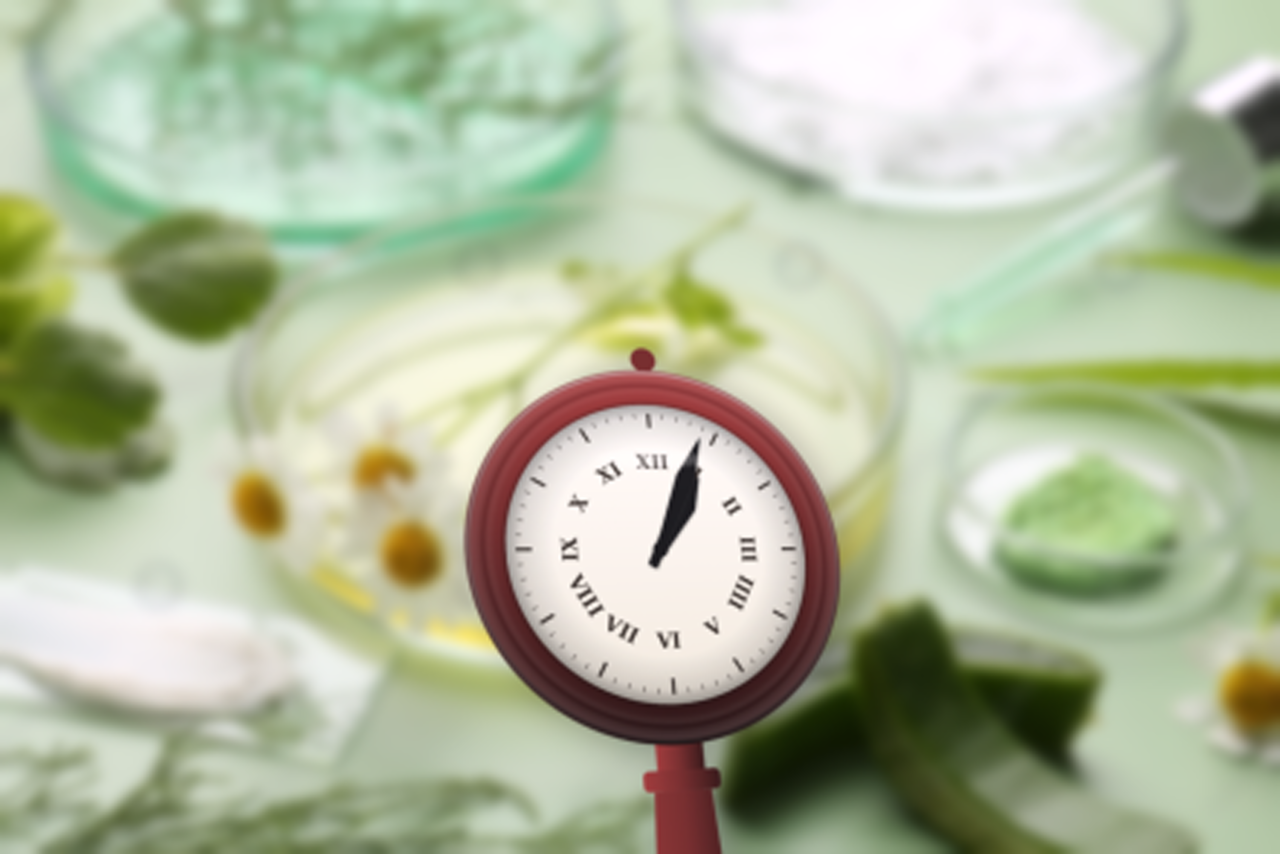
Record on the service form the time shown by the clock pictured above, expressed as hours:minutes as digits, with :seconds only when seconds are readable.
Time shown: 1:04
